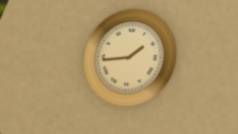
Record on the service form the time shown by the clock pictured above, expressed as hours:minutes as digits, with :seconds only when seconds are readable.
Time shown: 1:44
